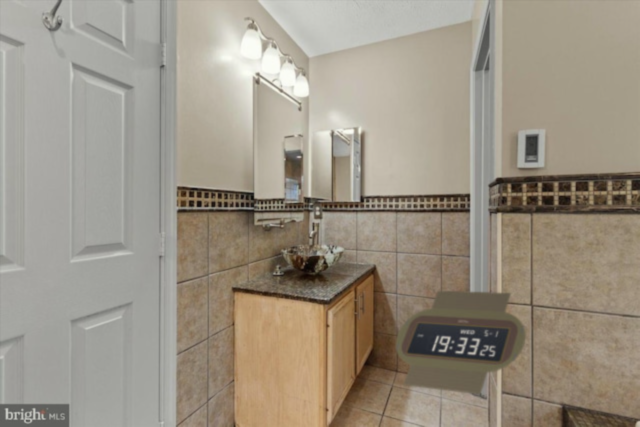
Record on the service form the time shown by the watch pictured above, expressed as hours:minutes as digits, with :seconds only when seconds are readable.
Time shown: 19:33
